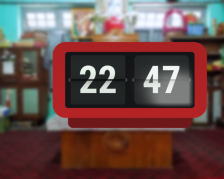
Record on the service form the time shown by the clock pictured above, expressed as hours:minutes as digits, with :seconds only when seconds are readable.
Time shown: 22:47
